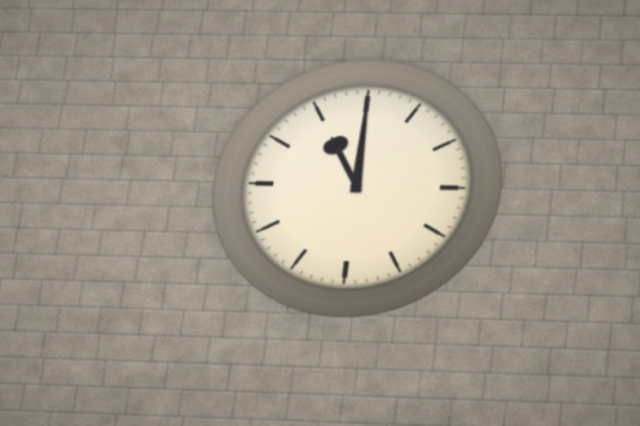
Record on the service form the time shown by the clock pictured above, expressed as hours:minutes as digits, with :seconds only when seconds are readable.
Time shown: 11:00
